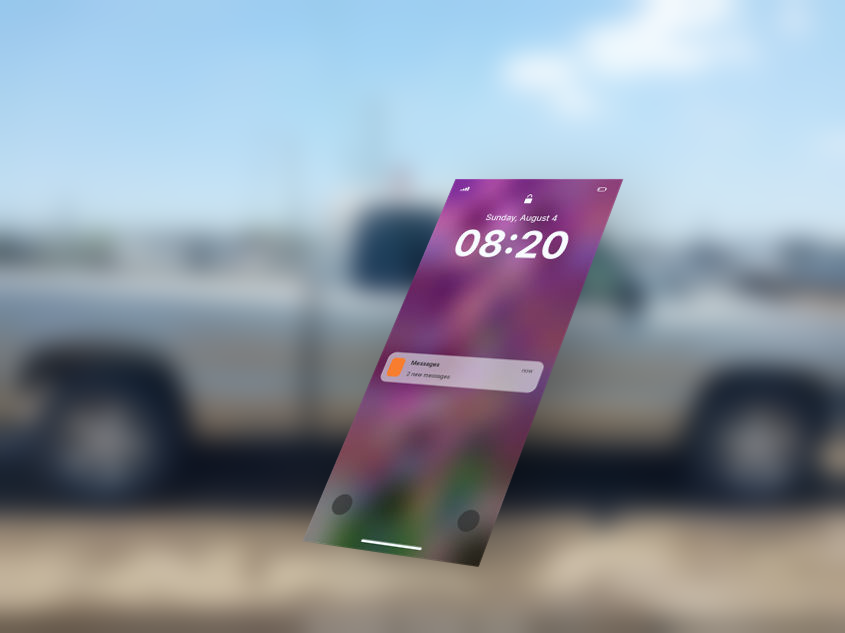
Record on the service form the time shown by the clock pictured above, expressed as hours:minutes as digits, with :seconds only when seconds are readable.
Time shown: 8:20
